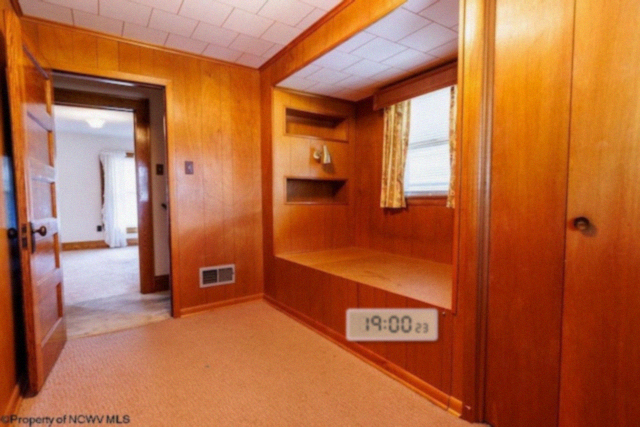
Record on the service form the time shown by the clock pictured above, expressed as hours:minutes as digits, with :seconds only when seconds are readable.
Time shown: 19:00
